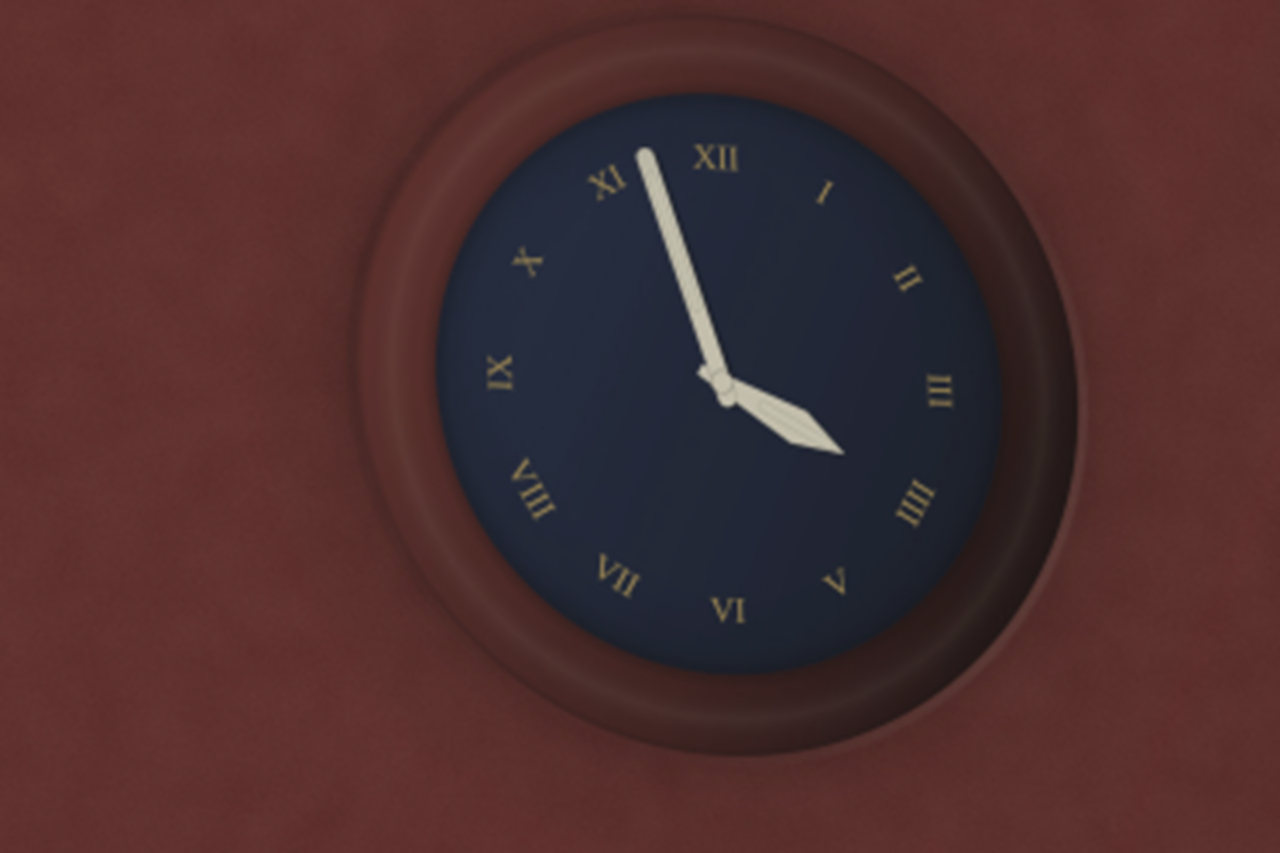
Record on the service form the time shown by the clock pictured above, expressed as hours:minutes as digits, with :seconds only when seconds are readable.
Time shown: 3:57
